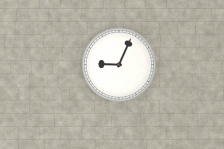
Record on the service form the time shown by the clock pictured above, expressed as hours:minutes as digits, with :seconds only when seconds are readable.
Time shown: 9:04
